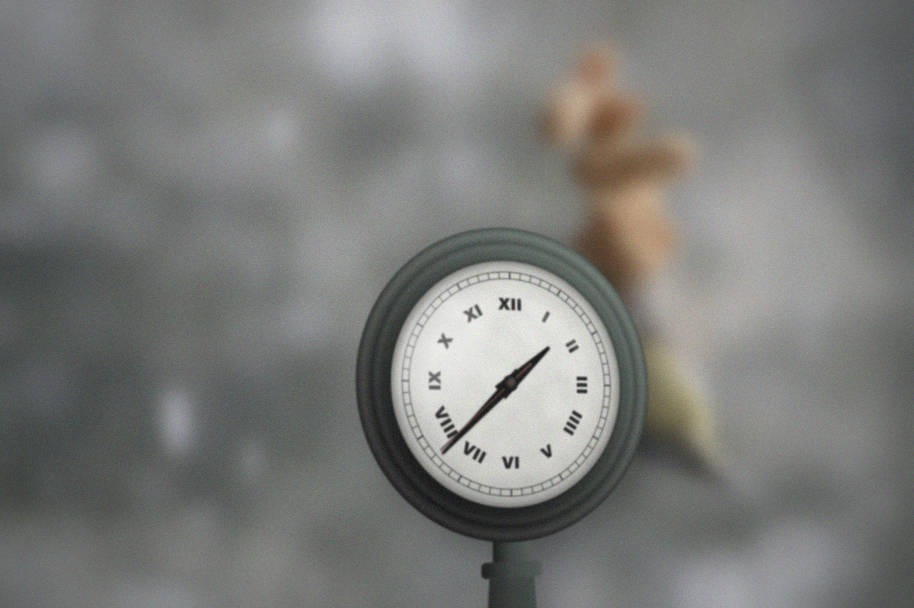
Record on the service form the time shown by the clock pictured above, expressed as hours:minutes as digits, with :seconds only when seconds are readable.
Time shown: 1:37:38
